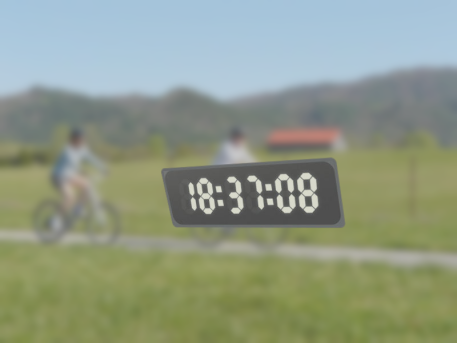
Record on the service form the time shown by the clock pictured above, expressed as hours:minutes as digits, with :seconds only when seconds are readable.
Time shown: 18:37:08
